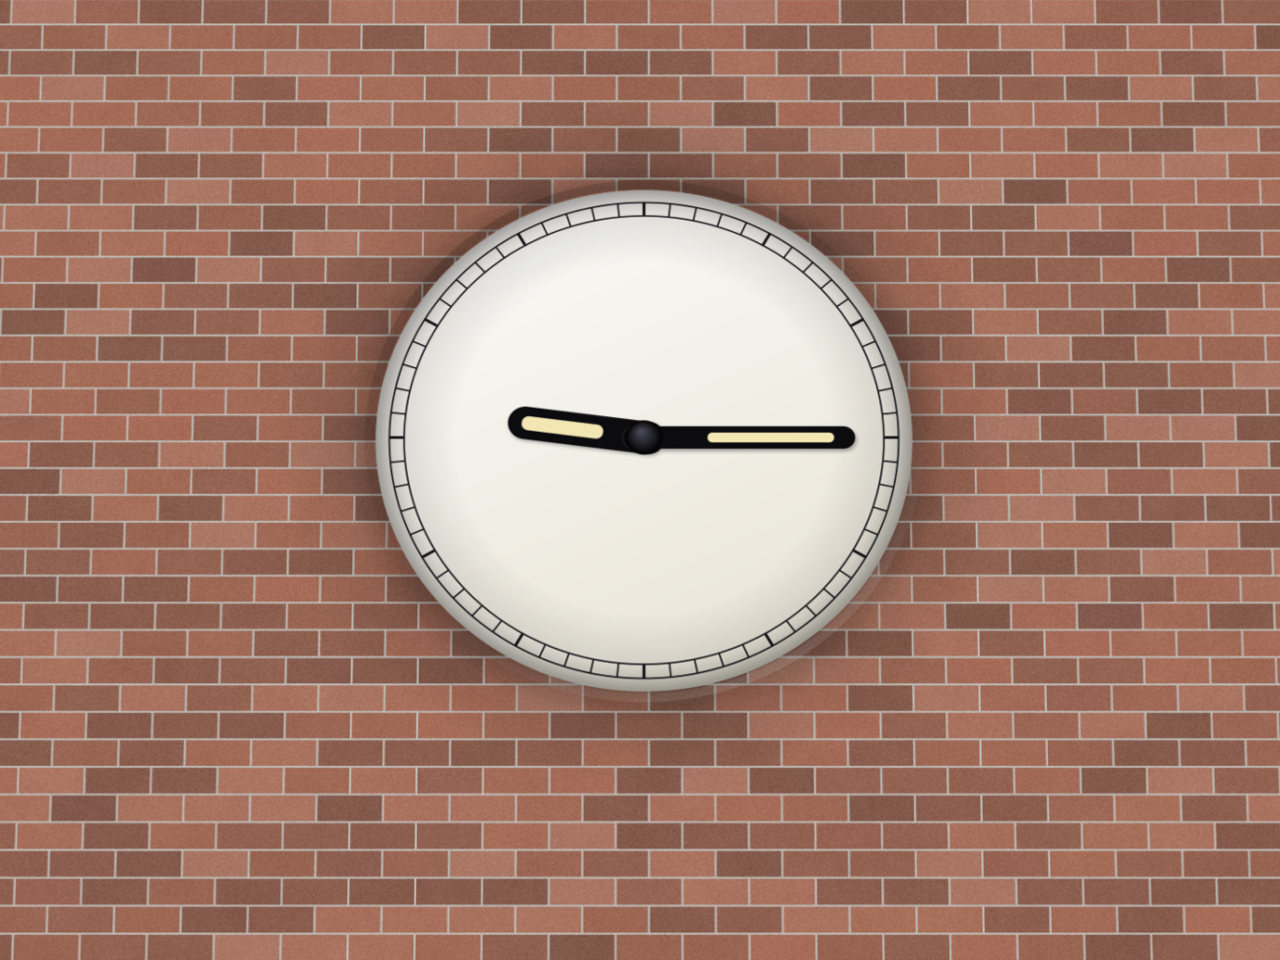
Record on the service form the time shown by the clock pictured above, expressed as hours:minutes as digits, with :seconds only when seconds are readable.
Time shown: 9:15
